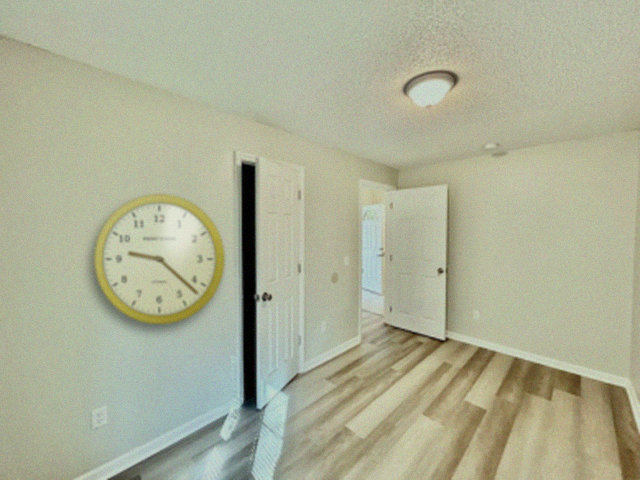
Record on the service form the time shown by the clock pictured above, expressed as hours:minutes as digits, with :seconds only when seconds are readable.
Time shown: 9:22
